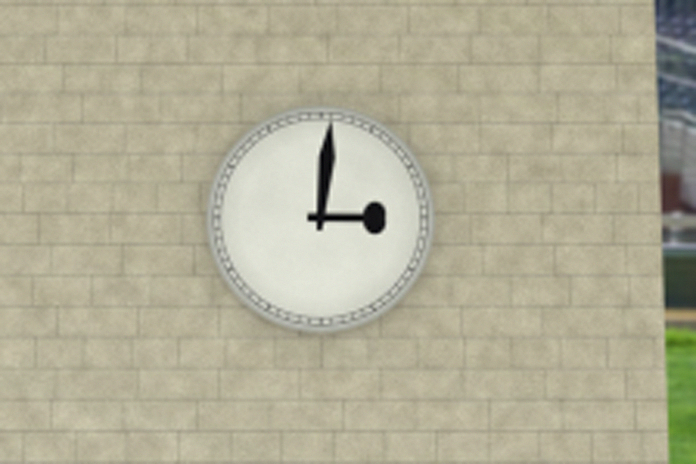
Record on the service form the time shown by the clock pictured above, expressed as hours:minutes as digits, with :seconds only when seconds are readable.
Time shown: 3:01
